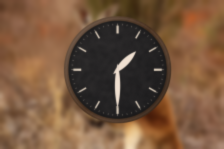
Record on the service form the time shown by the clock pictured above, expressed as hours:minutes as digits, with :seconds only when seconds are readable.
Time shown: 1:30
